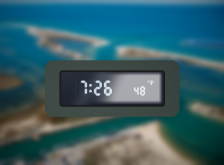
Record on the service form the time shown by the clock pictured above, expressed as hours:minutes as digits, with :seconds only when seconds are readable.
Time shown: 7:26
